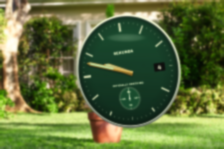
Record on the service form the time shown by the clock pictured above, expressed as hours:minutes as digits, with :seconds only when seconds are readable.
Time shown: 9:48
